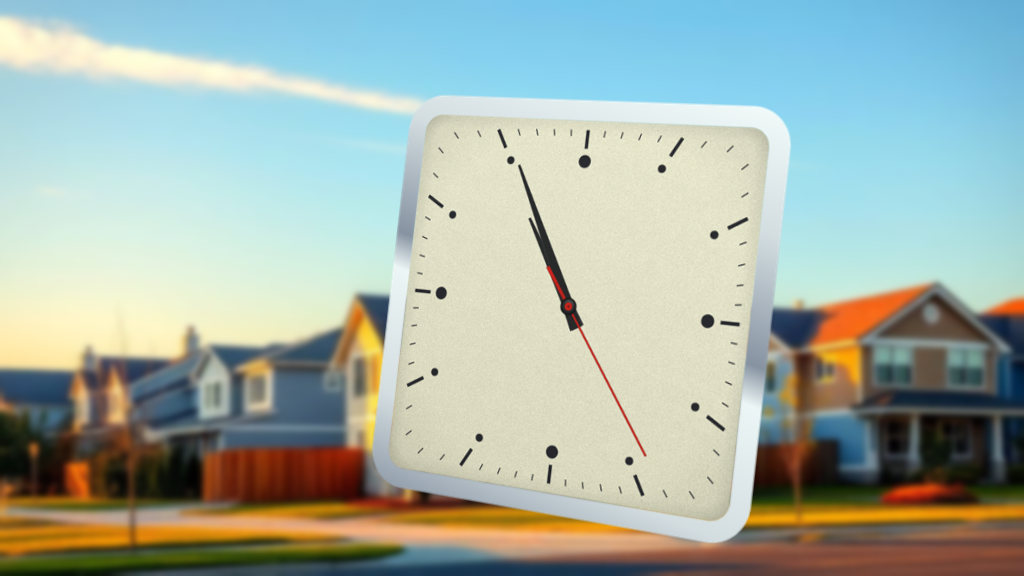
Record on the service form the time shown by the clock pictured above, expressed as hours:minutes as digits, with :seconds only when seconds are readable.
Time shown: 10:55:24
